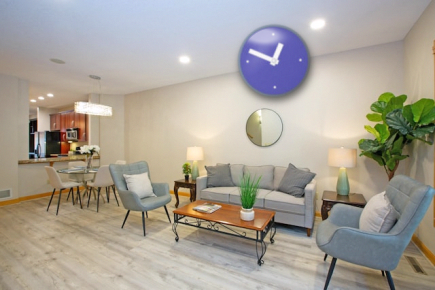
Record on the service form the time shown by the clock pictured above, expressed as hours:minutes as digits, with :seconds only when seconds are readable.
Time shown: 12:49
